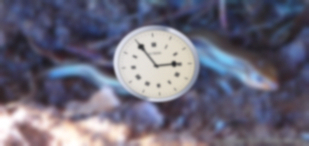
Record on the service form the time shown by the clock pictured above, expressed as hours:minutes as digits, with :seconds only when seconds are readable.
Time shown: 2:55
